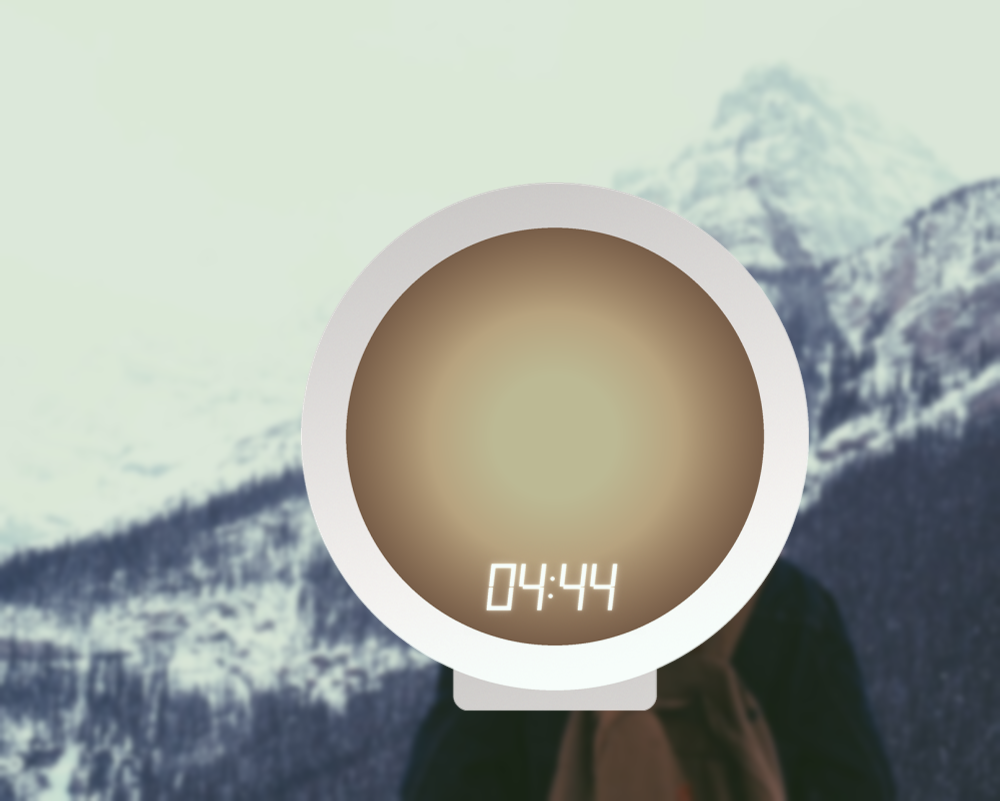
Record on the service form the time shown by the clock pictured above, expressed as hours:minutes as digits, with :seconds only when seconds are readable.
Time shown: 4:44
